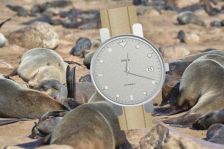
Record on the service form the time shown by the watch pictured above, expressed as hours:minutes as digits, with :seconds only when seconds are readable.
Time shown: 12:19
